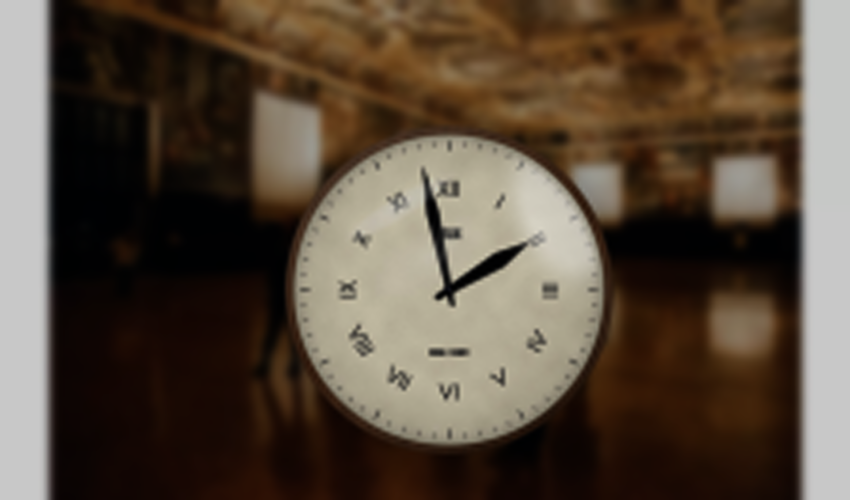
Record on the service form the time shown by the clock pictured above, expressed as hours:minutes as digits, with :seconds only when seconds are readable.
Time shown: 1:58
